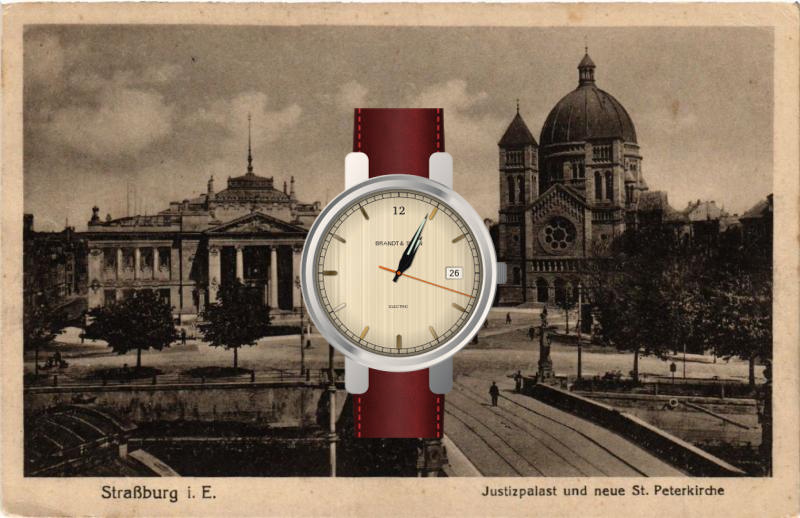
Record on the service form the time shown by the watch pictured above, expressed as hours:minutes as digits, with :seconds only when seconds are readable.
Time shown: 1:04:18
